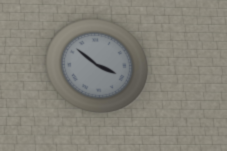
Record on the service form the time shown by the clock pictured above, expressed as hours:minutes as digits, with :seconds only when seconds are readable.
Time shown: 3:52
